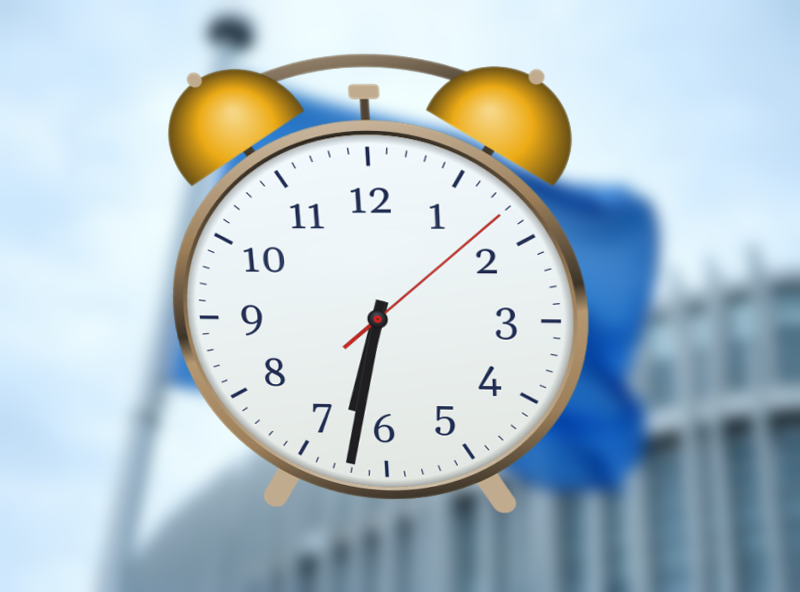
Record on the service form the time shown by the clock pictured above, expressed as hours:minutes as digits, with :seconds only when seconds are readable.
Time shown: 6:32:08
